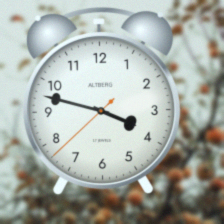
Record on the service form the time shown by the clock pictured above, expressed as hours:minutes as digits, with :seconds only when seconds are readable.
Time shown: 3:47:38
